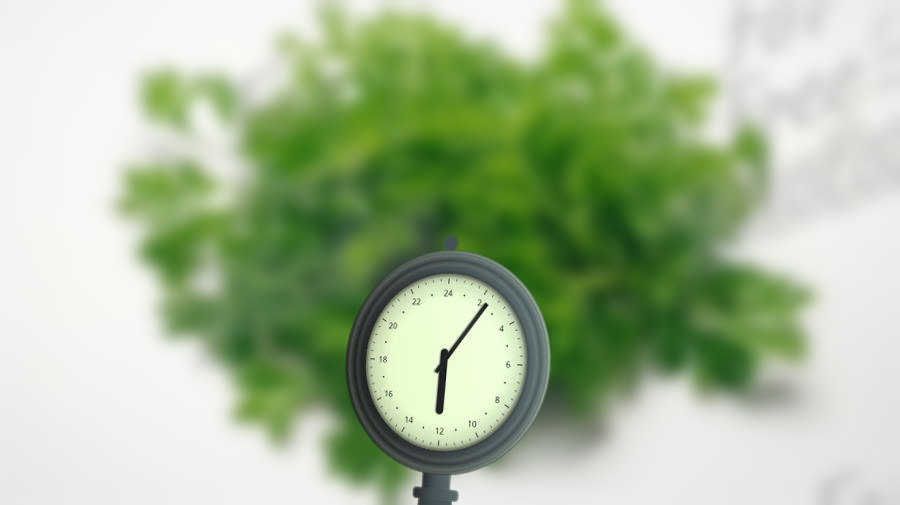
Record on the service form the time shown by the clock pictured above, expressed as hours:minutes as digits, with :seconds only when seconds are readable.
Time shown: 12:06
